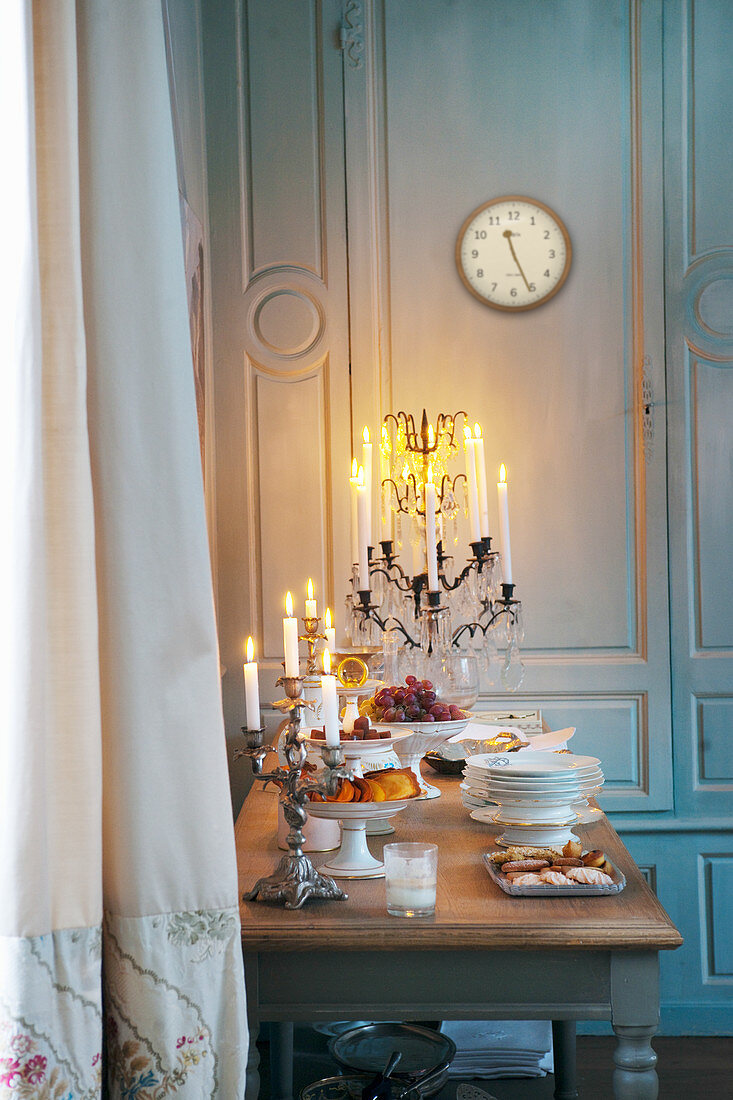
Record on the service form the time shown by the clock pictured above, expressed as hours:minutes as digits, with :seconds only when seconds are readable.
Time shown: 11:26
